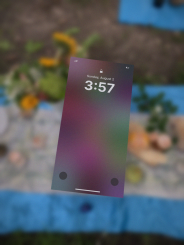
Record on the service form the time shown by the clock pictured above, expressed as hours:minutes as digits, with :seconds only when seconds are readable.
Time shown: 3:57
